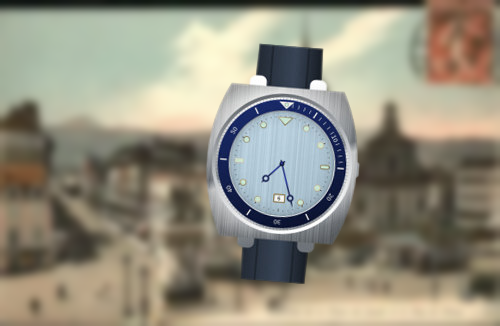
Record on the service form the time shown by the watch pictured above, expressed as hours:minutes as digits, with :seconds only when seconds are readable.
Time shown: 7:27
